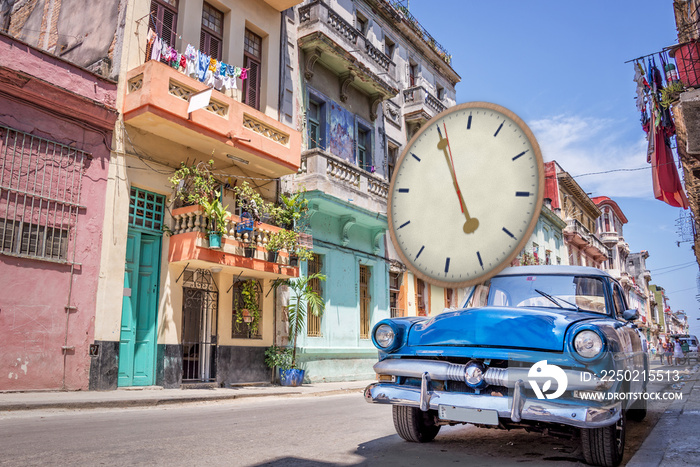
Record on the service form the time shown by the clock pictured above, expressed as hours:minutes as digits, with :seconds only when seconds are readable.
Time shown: 4:54:56
